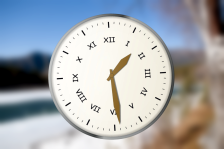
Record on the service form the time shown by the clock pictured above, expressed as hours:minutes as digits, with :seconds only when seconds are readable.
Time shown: 1:29
